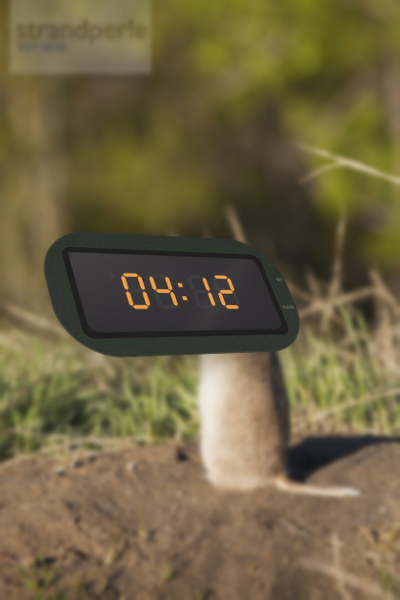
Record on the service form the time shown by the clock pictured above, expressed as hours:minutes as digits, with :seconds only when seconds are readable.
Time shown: 4:12
